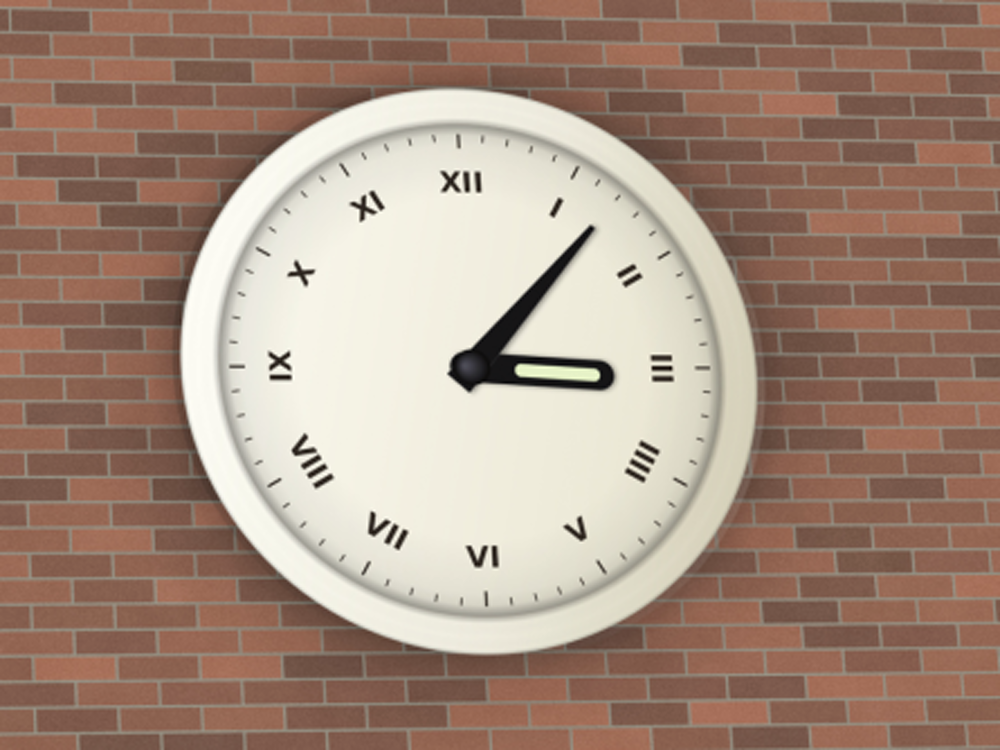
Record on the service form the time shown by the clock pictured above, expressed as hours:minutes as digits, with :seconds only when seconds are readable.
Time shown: 3:07
